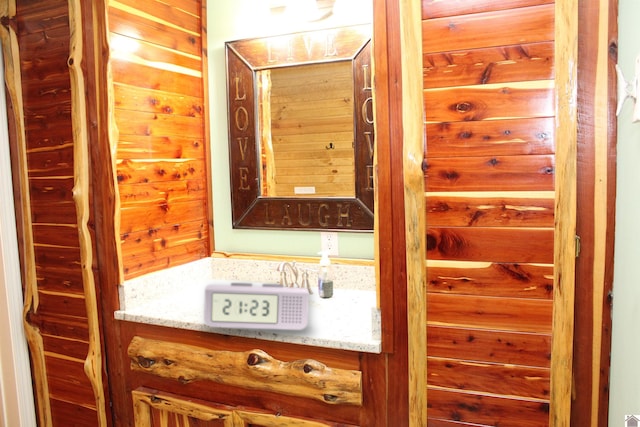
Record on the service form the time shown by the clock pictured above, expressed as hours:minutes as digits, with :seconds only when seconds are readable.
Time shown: 21:23
